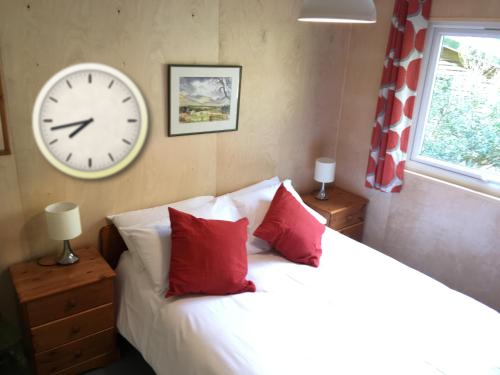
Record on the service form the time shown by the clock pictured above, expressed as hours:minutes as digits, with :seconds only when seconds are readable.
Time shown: 7:43
